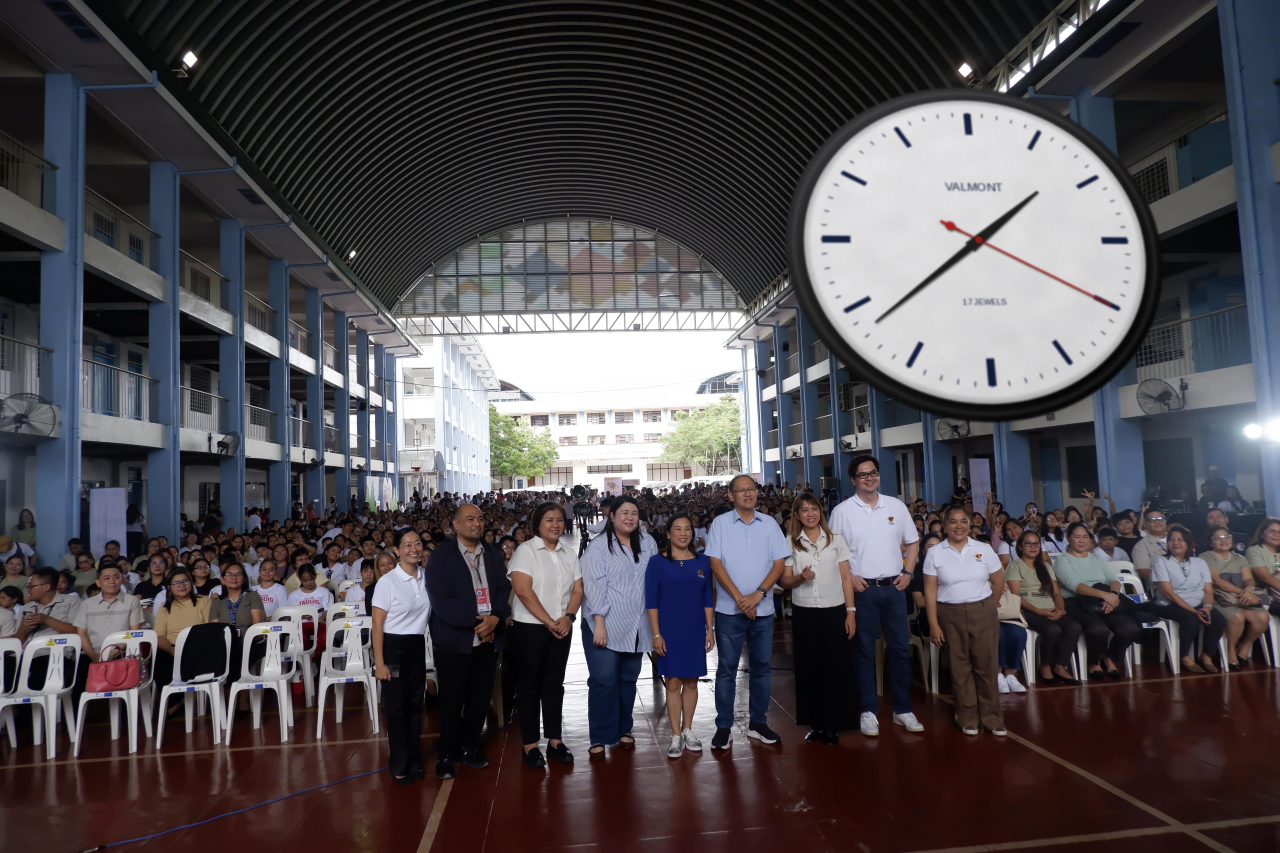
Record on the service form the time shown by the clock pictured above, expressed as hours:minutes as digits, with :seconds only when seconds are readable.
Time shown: 1:38:20
